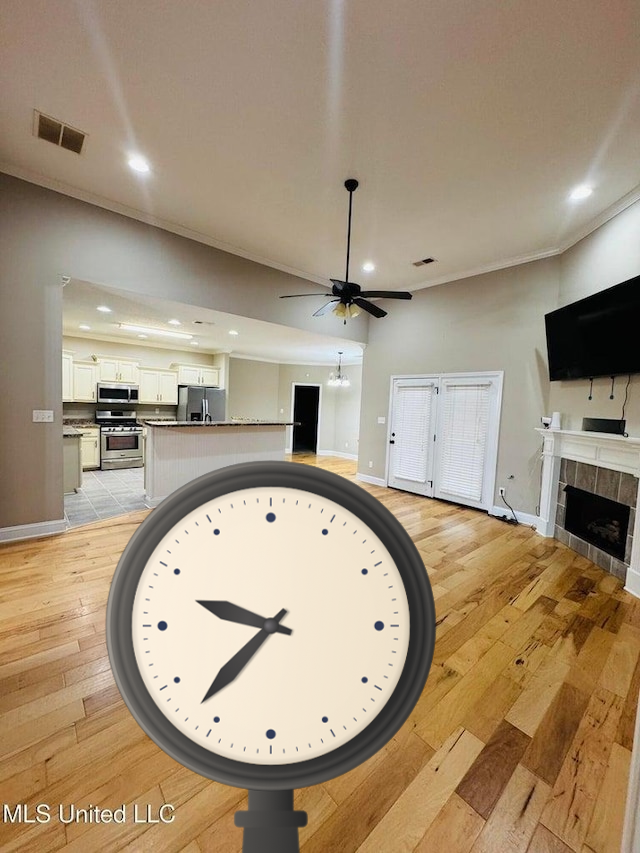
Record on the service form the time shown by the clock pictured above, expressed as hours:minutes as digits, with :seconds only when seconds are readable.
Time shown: 9:37
